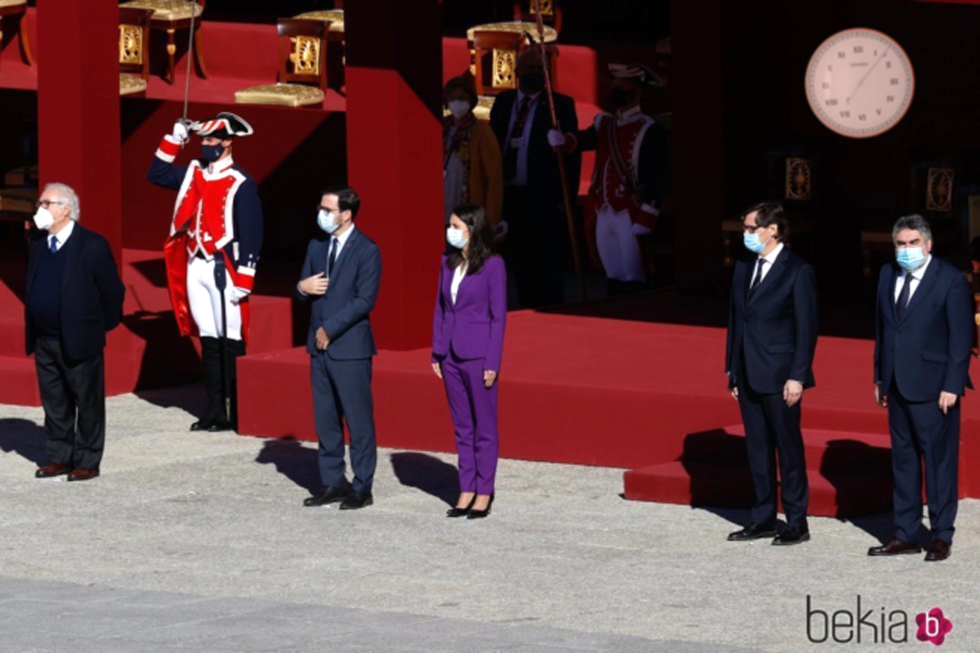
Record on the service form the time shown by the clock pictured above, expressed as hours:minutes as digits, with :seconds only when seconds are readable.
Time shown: 7:07
